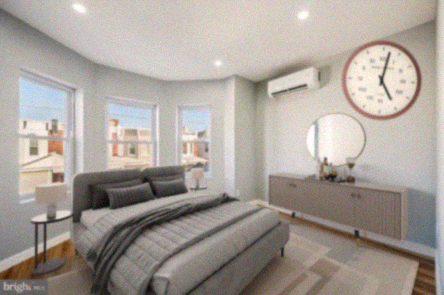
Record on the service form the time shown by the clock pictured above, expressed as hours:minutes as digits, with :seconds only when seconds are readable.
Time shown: 5:02
